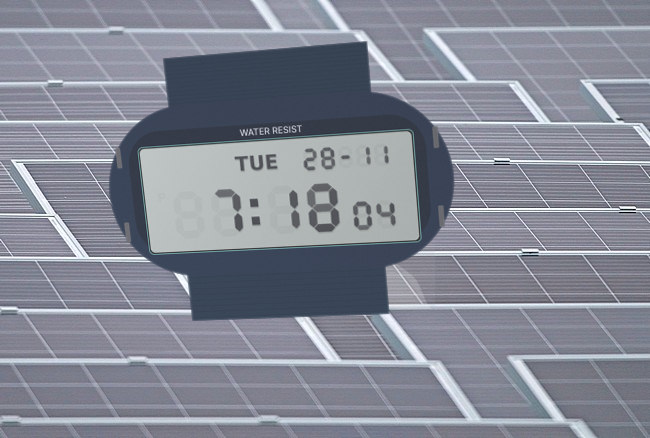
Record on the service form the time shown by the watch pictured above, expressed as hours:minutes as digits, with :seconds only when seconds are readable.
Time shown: 7:18:04
